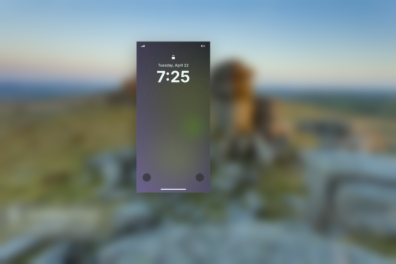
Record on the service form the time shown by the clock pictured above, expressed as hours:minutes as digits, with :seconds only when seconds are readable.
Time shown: 7:25
